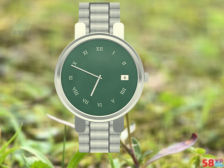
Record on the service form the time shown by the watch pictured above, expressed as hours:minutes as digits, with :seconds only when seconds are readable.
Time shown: 6:49
